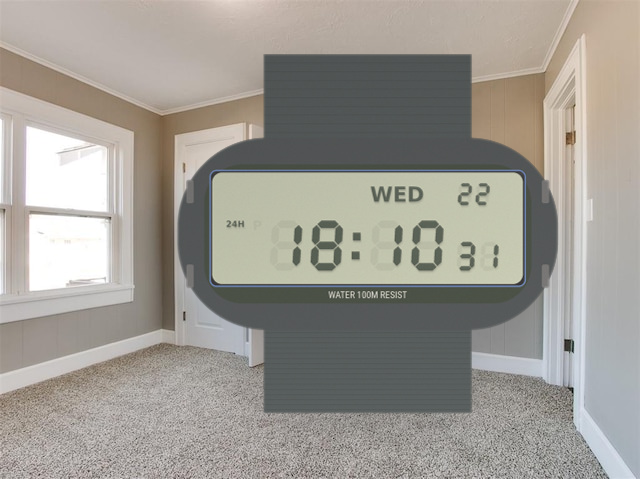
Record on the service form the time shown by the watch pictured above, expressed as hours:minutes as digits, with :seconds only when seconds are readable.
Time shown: 18:10:31
